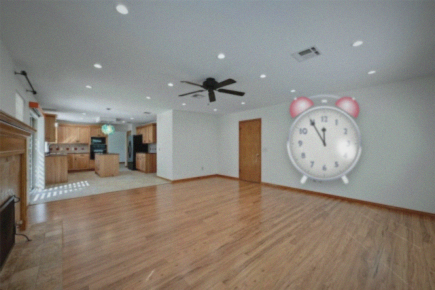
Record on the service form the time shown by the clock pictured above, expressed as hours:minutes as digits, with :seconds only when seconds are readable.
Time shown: 11:55
